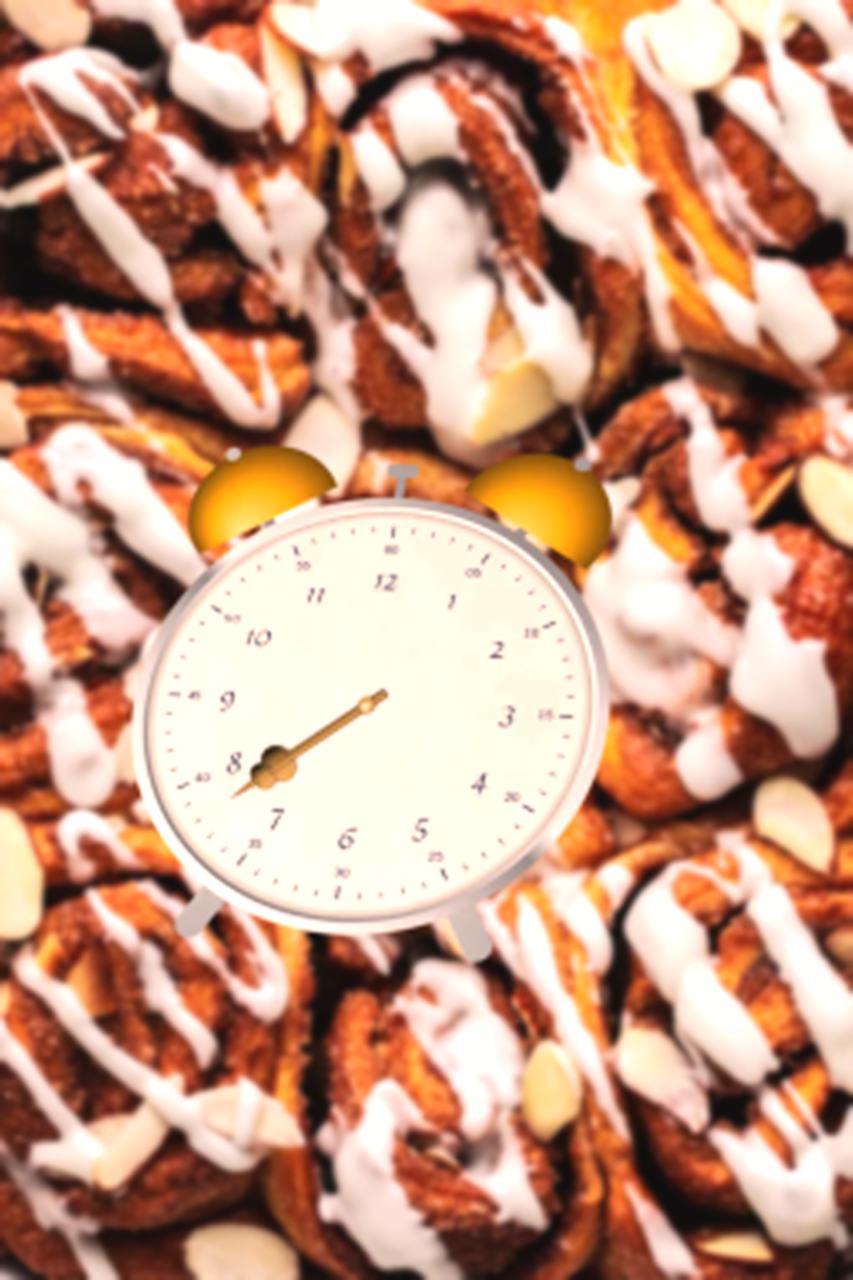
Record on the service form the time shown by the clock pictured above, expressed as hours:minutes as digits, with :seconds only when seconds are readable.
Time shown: 7:38
